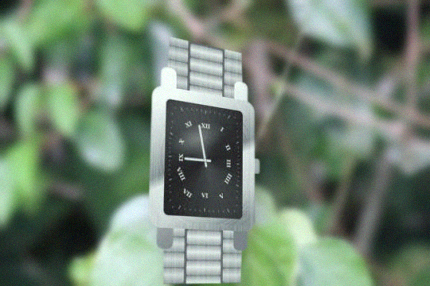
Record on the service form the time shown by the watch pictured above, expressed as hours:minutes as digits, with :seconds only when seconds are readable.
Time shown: 8:58
